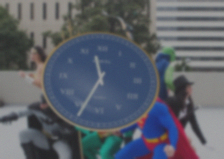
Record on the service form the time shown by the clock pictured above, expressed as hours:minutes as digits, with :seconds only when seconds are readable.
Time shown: 11:34
